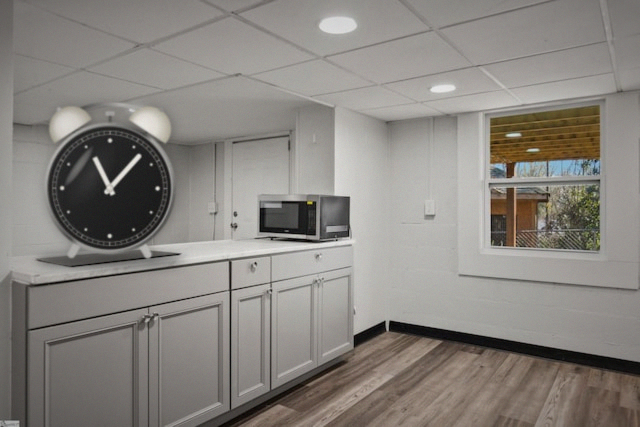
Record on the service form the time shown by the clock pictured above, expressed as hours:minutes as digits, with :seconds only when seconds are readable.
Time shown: 11:07
